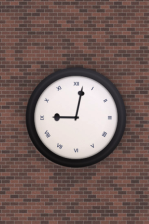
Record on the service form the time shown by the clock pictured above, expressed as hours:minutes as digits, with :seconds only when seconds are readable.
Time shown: 9:02
